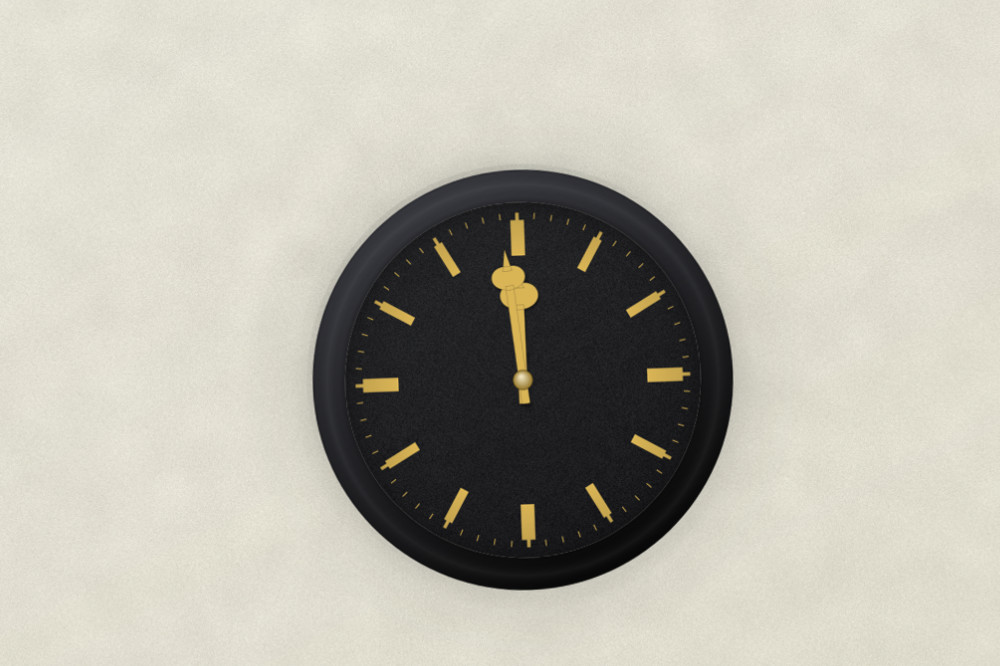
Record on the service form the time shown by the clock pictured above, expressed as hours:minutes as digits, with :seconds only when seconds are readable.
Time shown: 11:59
